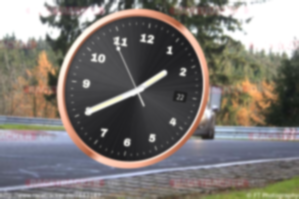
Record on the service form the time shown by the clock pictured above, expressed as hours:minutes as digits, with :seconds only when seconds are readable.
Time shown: 1:39:54
